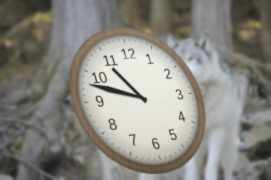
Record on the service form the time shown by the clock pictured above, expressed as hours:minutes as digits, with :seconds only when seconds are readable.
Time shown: 10:48
